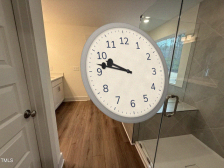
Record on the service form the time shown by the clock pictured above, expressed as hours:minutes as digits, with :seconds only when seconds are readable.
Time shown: 9:47
